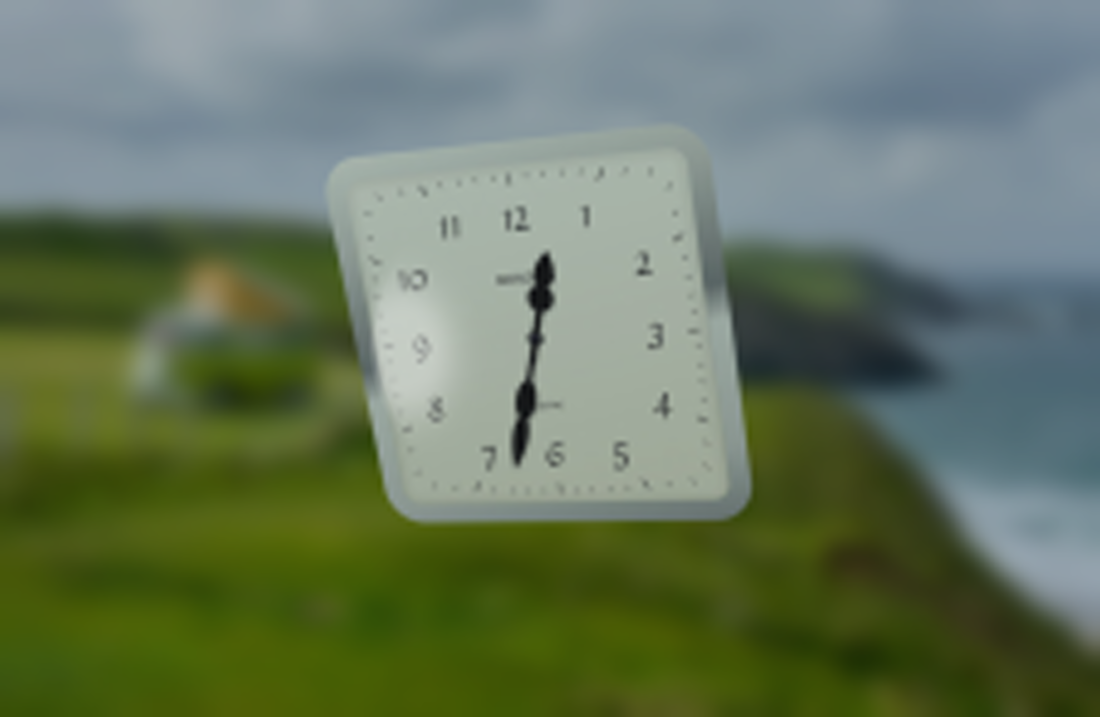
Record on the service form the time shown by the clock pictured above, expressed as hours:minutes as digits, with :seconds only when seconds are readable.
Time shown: 12:33
